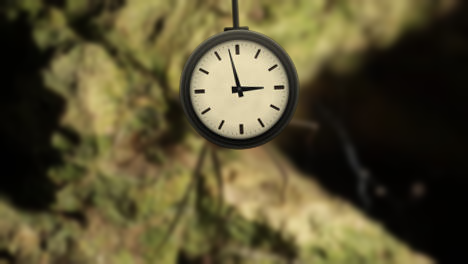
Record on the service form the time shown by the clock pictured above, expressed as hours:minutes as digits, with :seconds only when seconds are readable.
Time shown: 2:58
